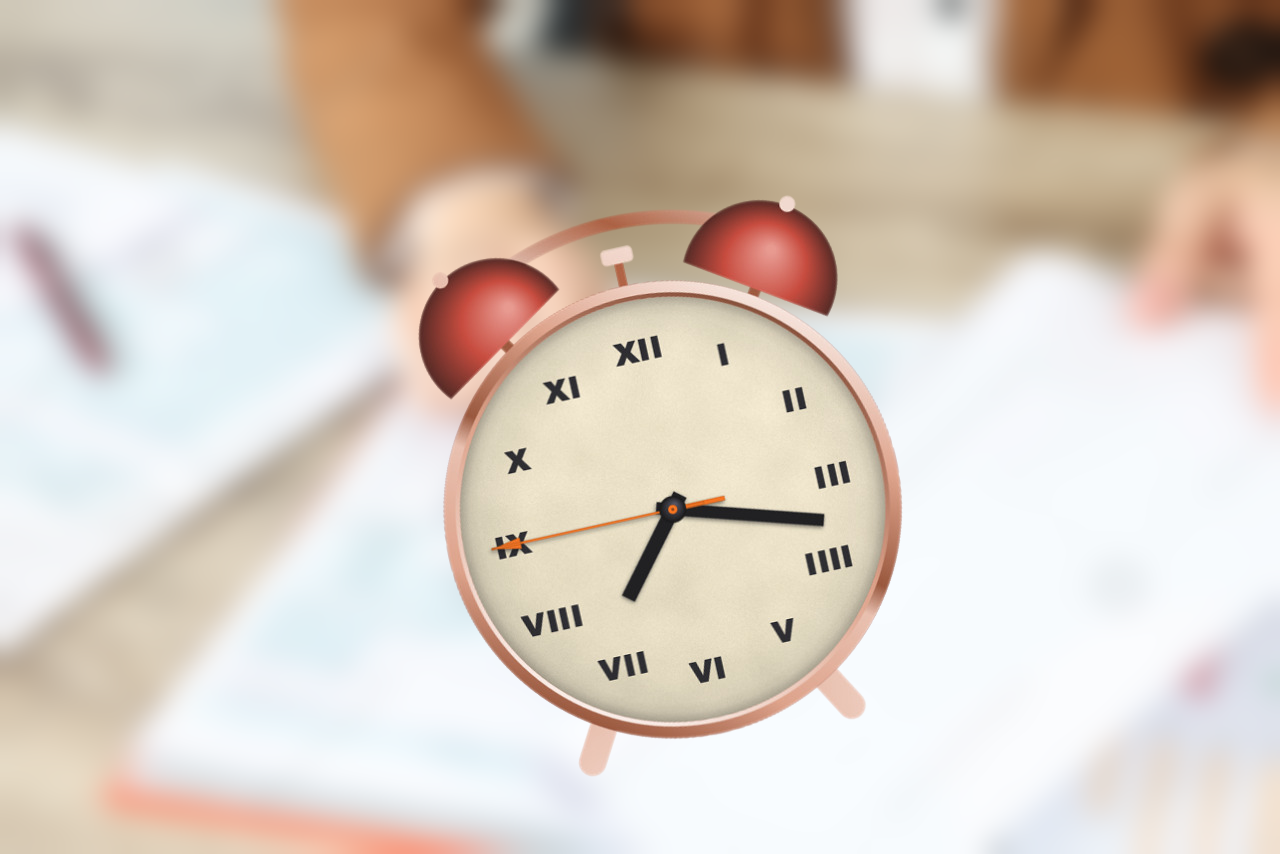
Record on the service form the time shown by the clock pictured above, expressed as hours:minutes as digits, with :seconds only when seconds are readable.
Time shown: 7:17:45
